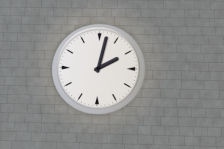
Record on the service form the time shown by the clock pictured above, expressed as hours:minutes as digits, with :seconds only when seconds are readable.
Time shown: 2:02
